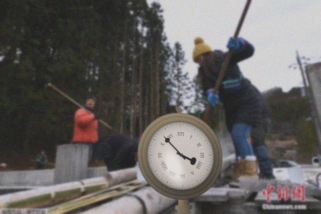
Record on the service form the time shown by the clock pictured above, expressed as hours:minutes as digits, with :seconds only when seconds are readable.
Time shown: 3:53
